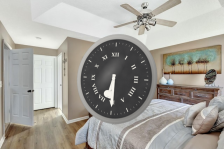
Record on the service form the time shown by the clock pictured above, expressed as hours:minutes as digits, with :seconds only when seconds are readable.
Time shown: 6:30
